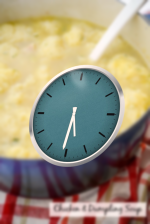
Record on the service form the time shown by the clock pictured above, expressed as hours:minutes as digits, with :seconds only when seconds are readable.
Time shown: 5:31
